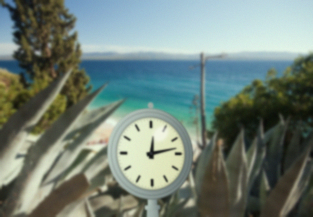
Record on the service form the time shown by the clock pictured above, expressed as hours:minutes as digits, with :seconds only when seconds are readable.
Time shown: 12:13
